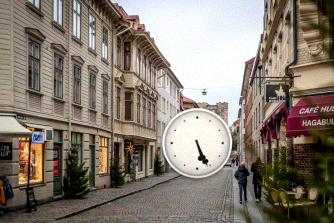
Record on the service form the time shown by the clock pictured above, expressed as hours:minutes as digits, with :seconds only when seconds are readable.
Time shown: 5:26
